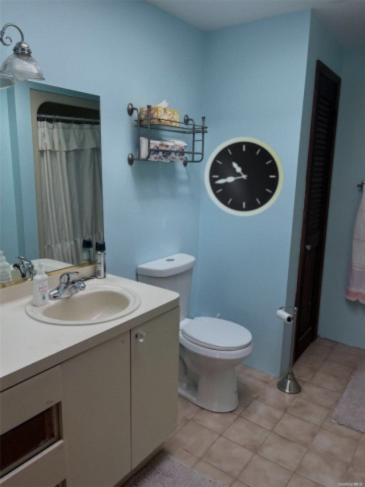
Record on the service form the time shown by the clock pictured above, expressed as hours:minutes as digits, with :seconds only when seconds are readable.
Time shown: 10:43
